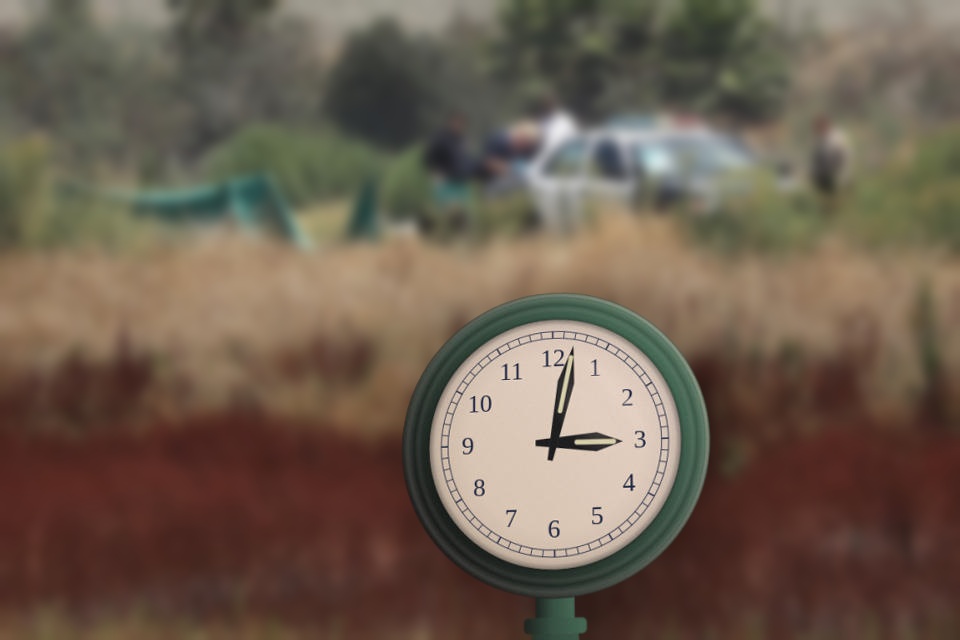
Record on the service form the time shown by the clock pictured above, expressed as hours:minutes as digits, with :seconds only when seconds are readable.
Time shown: 3:02
